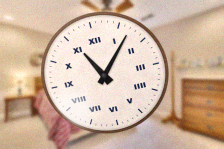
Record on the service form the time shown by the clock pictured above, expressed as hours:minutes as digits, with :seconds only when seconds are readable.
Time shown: 11:07
